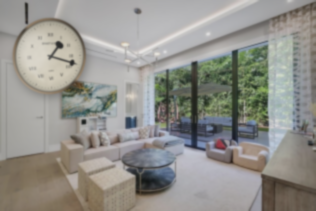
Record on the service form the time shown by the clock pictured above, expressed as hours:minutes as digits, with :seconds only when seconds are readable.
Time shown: 1:18
